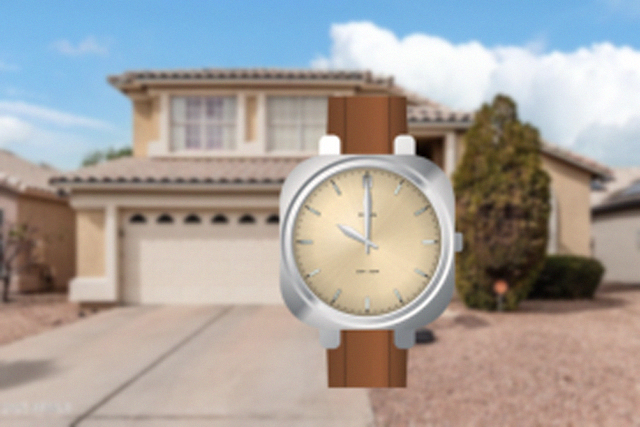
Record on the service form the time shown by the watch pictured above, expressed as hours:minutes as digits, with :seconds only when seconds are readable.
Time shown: 10:00
